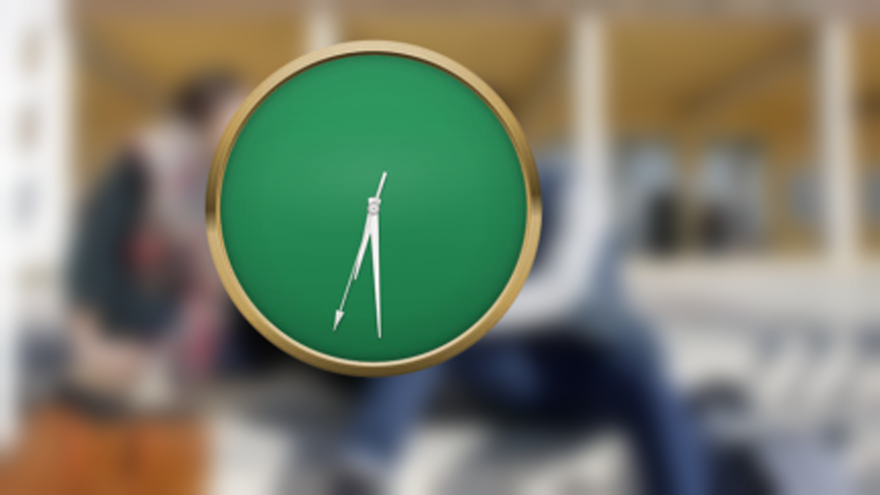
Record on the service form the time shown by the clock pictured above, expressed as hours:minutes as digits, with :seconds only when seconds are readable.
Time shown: 6:29:33
